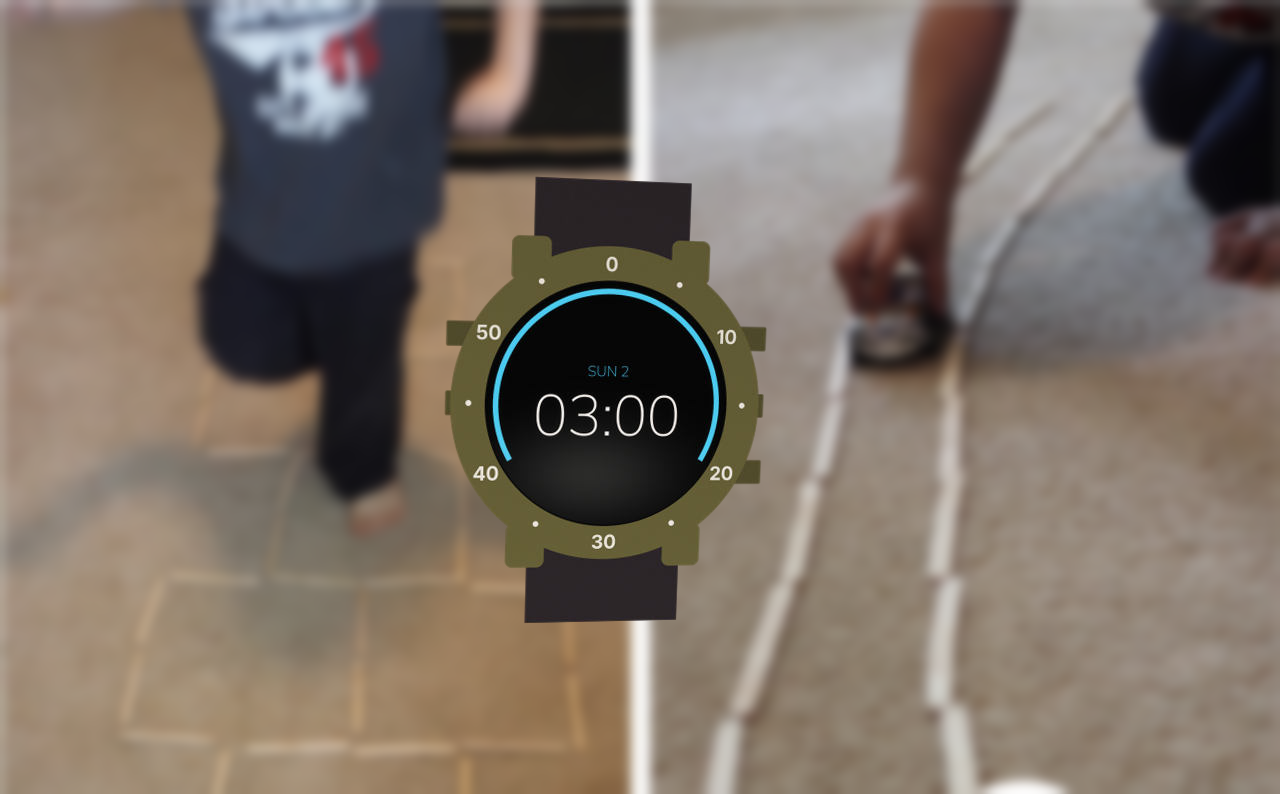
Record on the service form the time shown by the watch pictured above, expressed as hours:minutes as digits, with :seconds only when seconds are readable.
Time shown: 3:00
